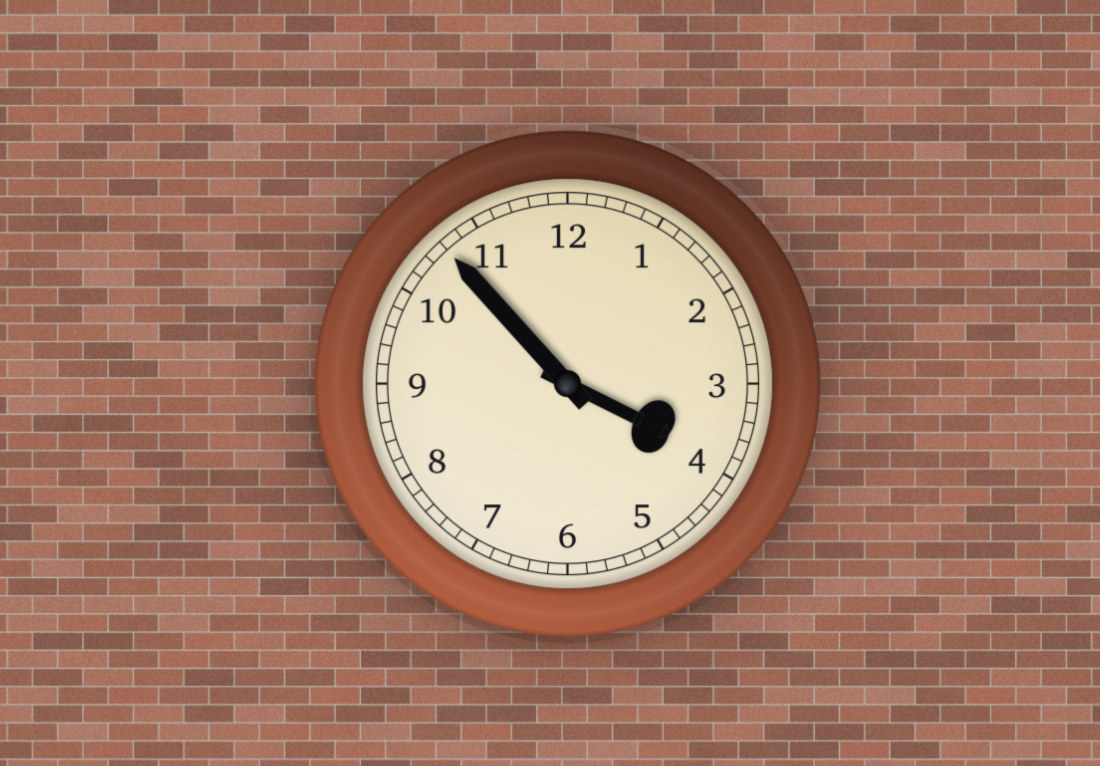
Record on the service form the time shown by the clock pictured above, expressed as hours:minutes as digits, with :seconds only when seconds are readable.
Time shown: 3:53
